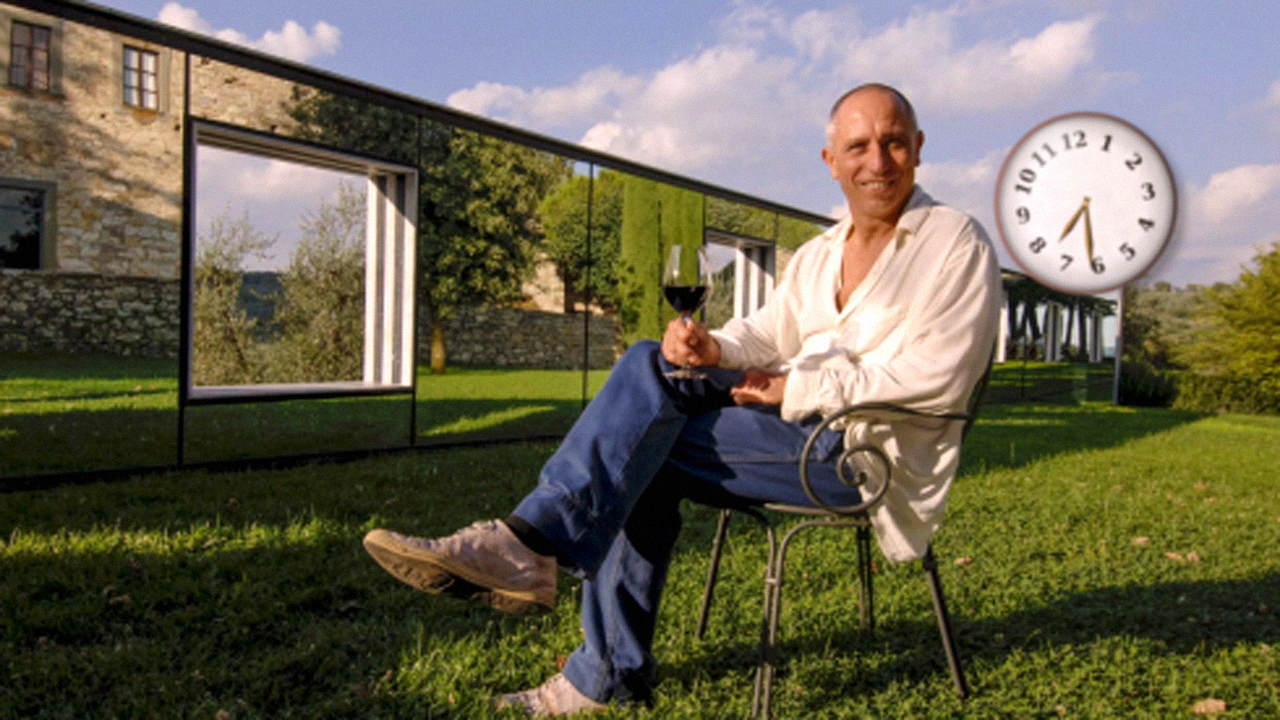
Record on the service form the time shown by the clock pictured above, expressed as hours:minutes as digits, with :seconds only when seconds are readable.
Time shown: 7:31
